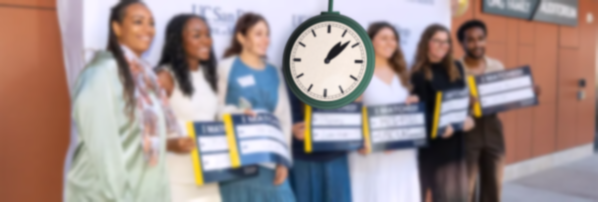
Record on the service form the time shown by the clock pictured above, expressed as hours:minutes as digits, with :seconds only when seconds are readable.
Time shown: 1:08
